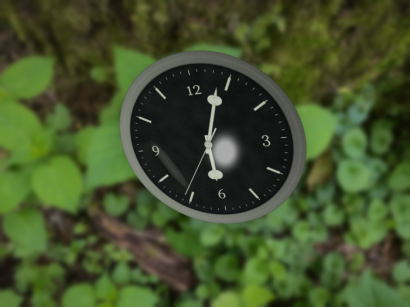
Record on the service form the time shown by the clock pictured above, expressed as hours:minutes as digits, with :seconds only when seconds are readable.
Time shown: 6:03:36
